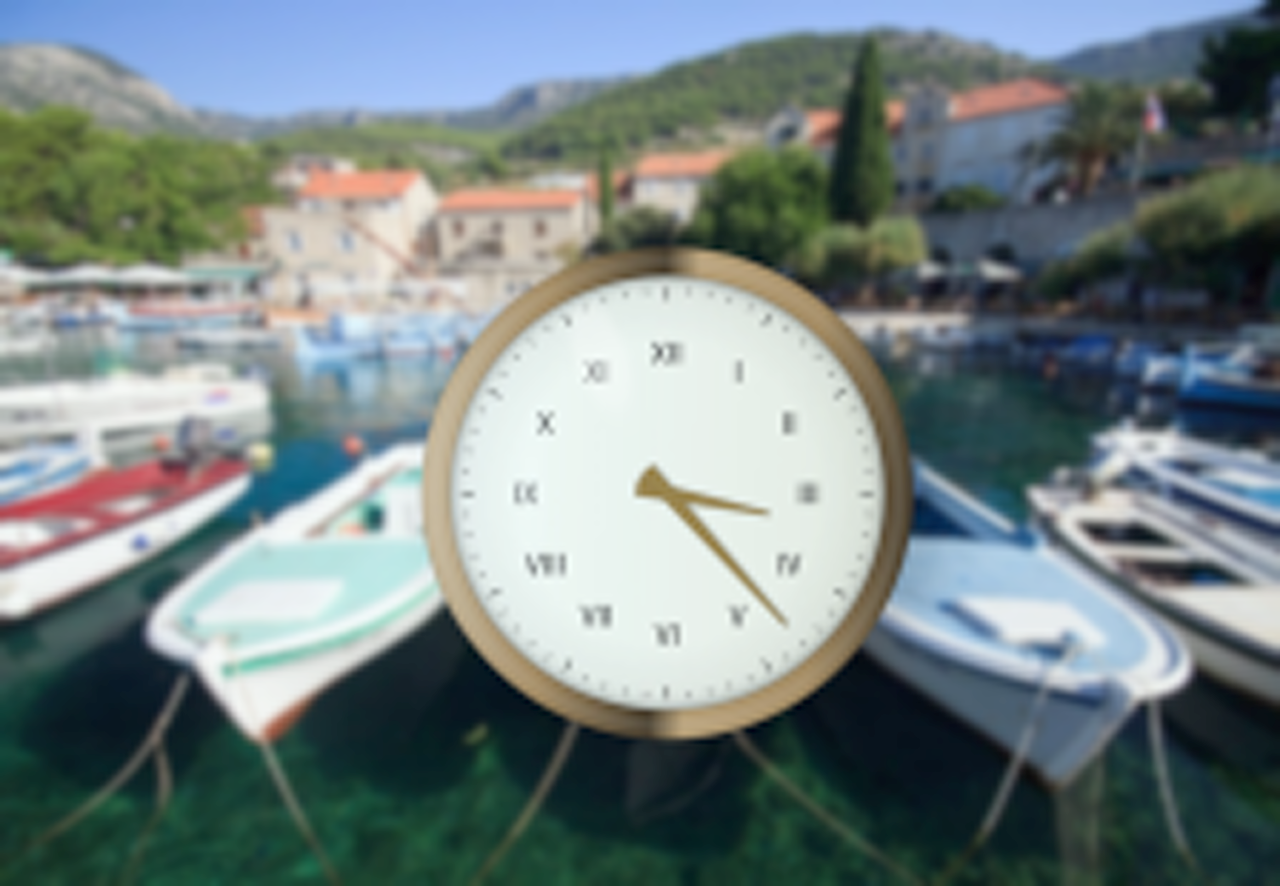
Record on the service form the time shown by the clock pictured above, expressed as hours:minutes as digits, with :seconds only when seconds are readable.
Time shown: 3:23
